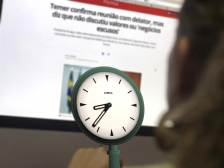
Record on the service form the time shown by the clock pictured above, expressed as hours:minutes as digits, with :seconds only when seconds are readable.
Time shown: 8:37
